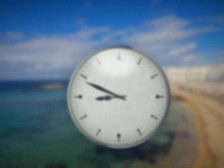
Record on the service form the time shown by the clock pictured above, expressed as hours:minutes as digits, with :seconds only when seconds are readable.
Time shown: 8:49
